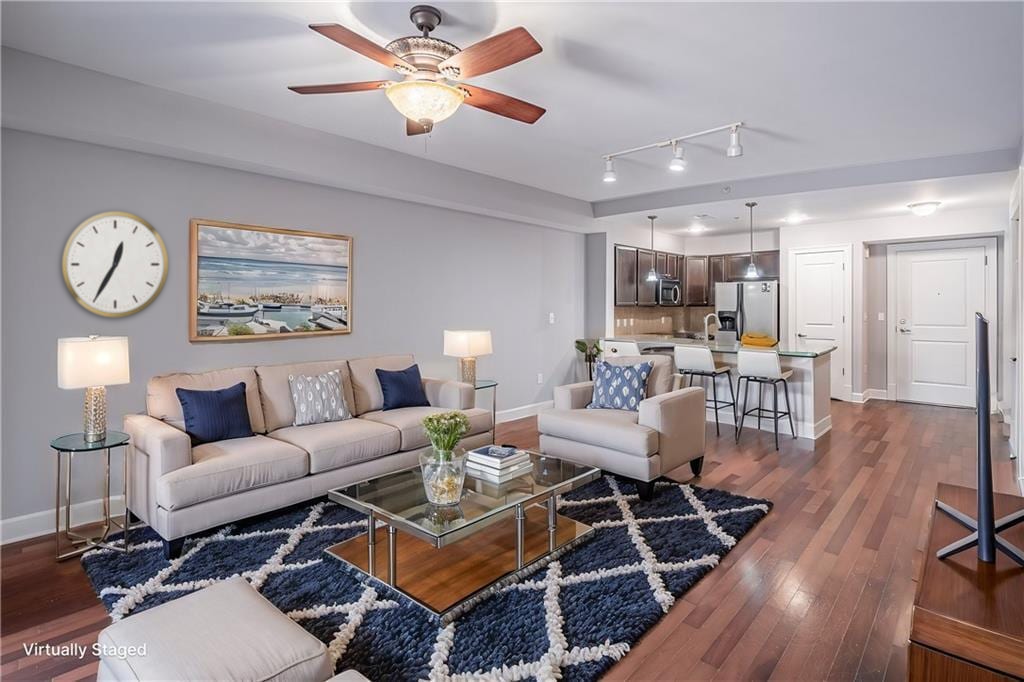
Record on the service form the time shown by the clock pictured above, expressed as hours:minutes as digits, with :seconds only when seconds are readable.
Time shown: 12:35
